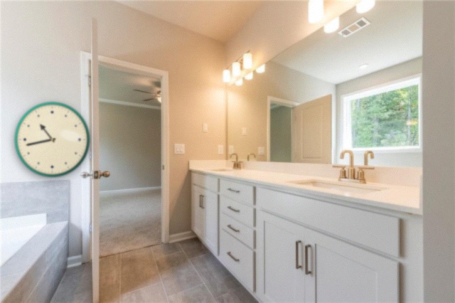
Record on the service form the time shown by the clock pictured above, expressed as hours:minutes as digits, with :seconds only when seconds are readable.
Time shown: 10:43
